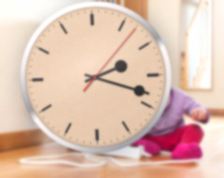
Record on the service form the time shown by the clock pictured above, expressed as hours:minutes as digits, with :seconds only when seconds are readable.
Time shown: 2:18:07
